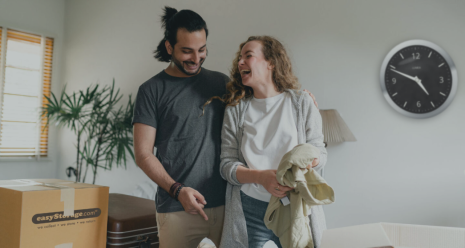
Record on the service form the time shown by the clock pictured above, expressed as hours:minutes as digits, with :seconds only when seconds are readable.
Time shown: 4:49
